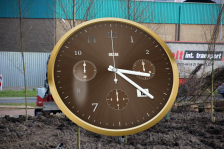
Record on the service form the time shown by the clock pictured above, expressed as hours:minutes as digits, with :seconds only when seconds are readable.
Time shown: 3:22
